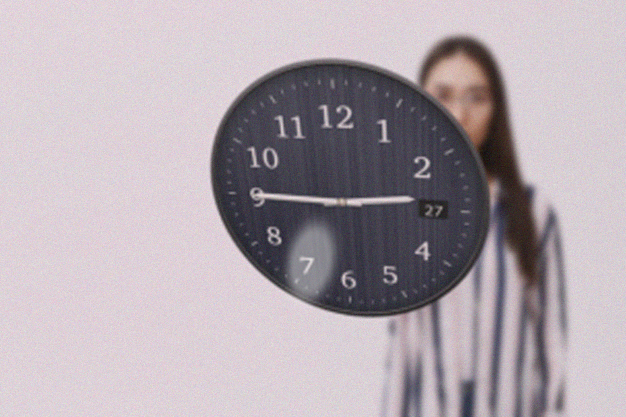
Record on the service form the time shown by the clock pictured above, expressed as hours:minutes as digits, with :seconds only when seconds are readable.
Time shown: 2:45
